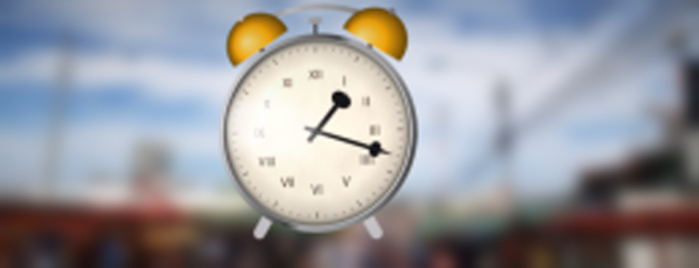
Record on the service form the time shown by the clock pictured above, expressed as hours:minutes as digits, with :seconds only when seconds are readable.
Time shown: 1:18
